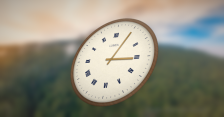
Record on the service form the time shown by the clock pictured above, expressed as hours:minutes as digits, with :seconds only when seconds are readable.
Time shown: 3:05
